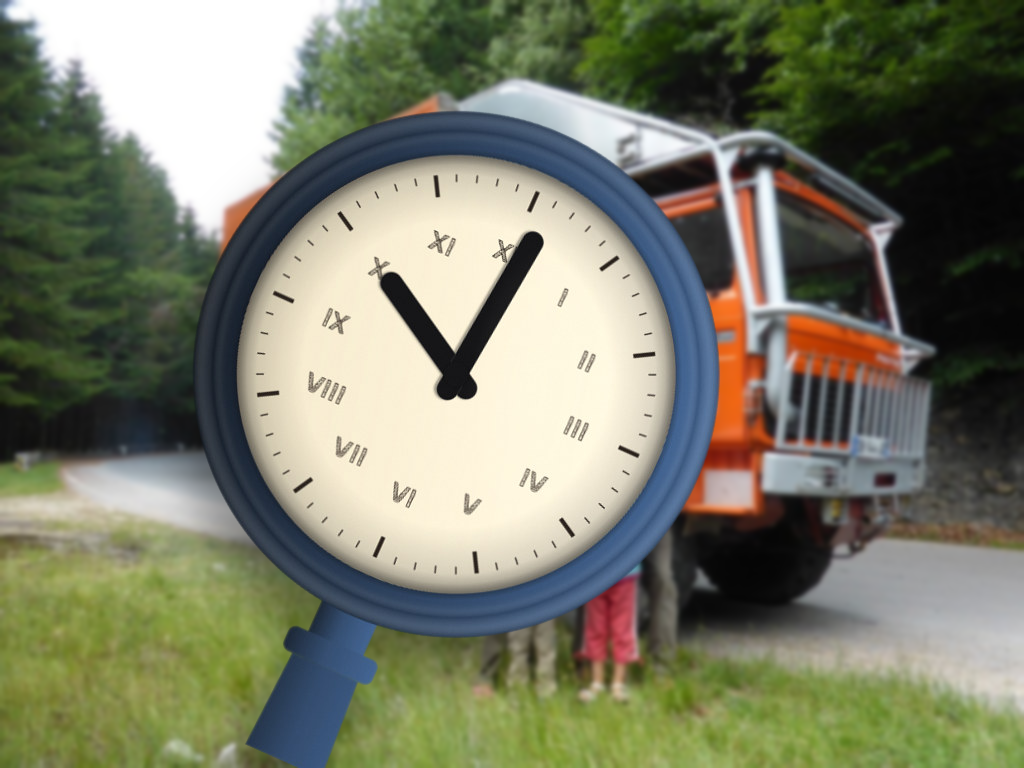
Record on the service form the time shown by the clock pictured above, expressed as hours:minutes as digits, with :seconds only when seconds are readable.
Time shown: 10:01
